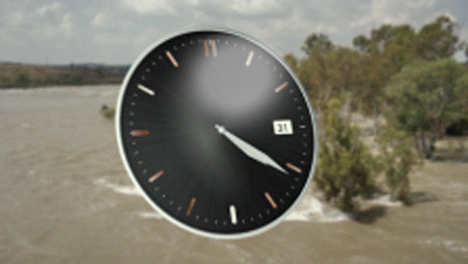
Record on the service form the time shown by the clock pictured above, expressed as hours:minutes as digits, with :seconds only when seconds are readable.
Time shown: 4:21
